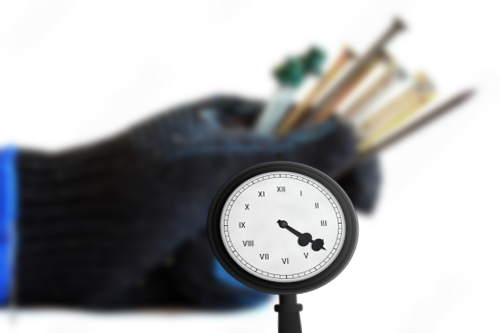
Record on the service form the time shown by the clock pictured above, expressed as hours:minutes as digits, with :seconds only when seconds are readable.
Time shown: 4:21
